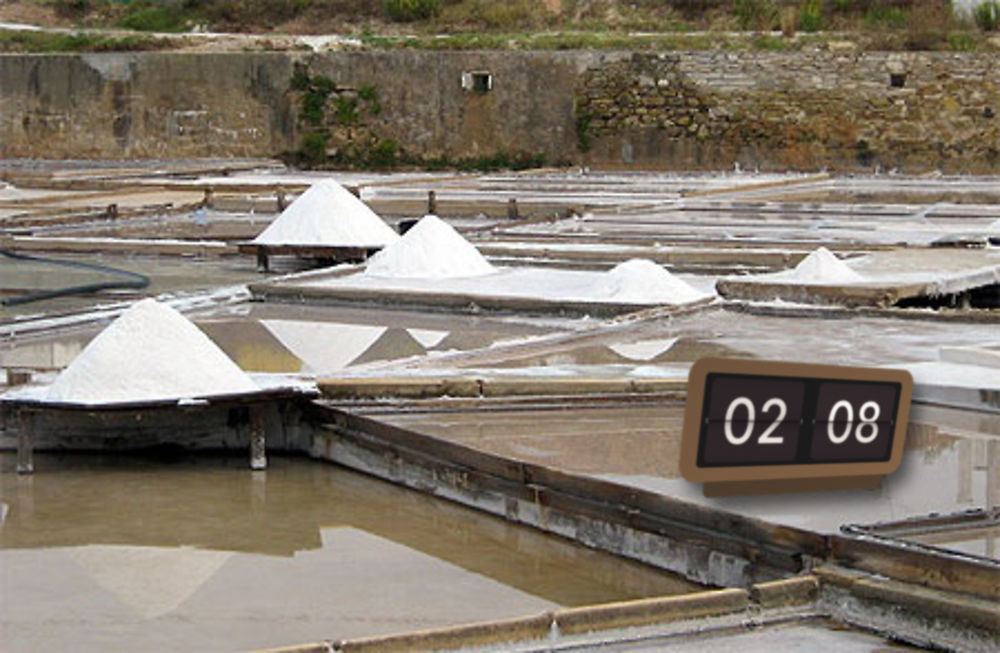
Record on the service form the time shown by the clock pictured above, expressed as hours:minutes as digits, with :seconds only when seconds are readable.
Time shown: 2:08
